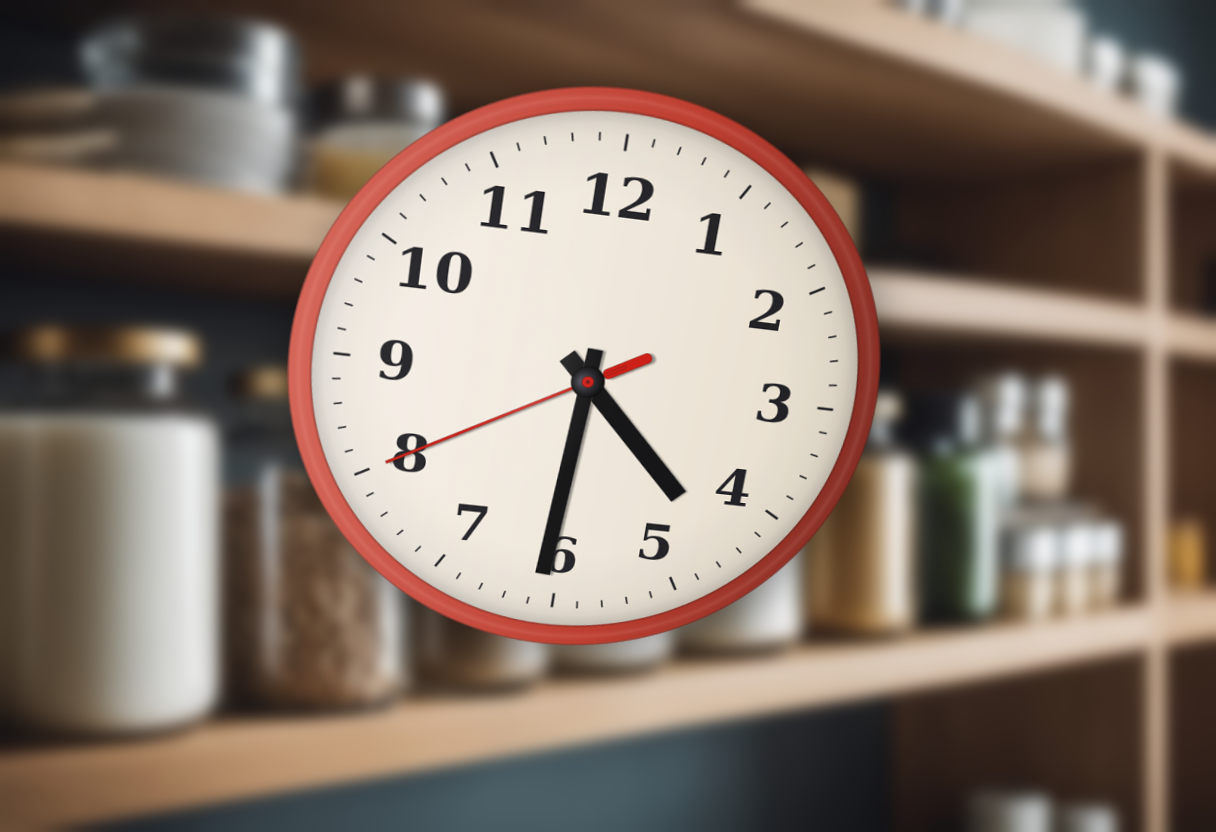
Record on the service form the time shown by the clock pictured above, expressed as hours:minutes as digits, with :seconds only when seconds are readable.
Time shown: 4:30:40
